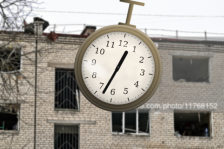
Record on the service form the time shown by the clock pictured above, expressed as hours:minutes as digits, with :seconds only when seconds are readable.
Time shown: 12:33
